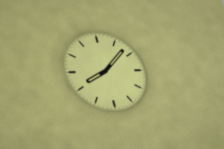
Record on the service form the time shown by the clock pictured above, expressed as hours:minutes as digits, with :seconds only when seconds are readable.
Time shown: 8:08
